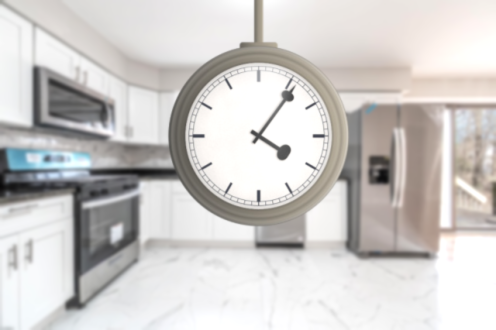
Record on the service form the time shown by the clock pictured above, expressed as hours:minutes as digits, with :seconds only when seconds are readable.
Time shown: 4:06
